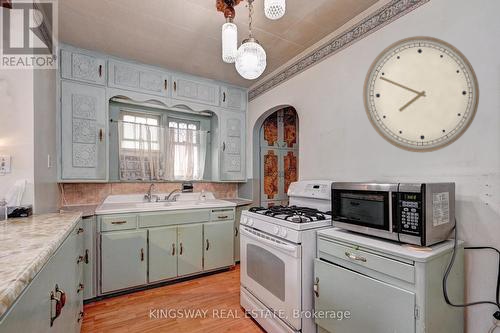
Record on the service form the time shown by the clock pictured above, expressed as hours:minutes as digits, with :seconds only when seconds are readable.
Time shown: 7:49
